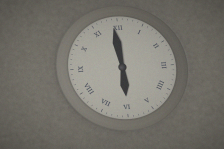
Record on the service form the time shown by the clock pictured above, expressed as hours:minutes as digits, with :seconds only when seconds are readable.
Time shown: 5:59
